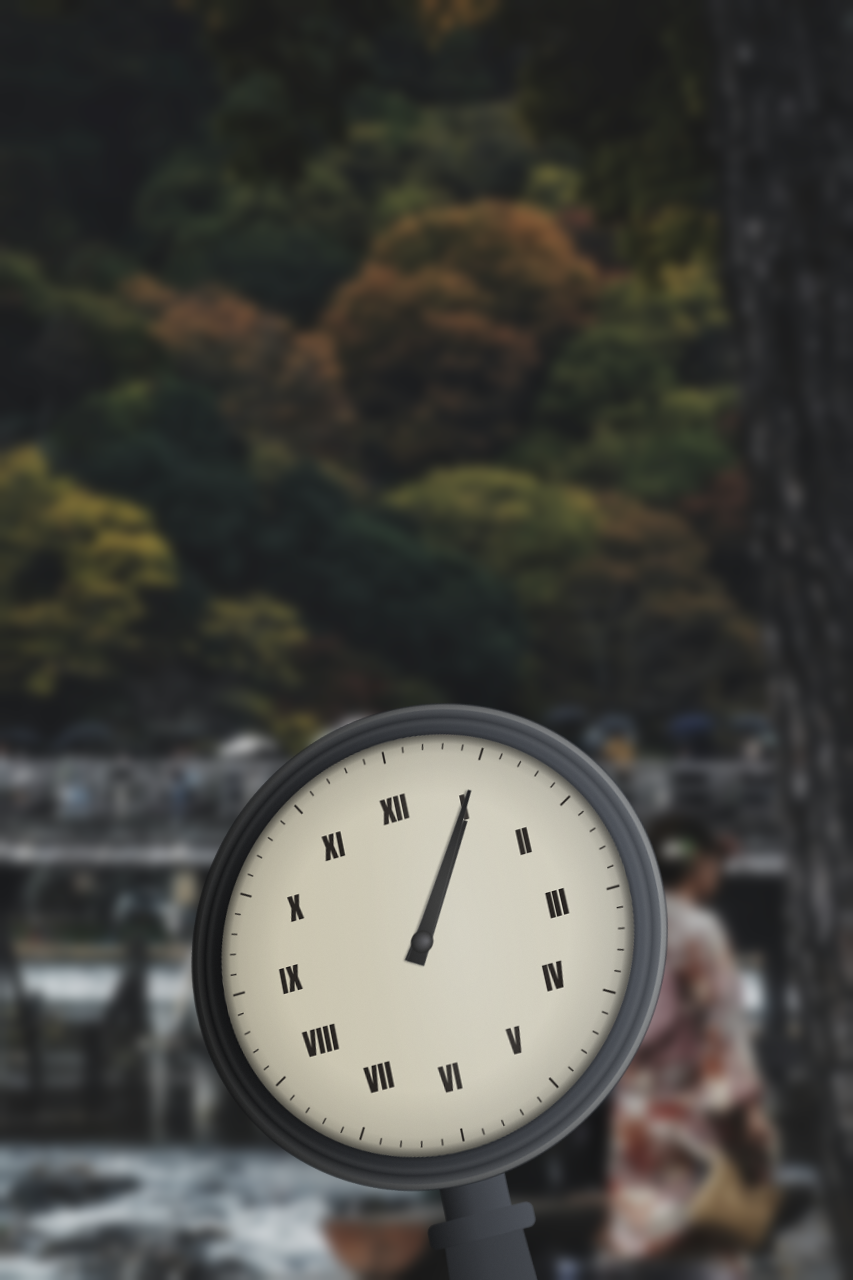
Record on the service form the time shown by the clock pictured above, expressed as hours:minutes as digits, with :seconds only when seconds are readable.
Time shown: 1:05
